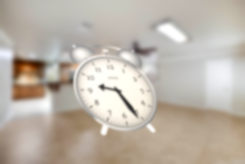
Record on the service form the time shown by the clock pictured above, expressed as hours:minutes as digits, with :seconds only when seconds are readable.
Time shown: 9:26
